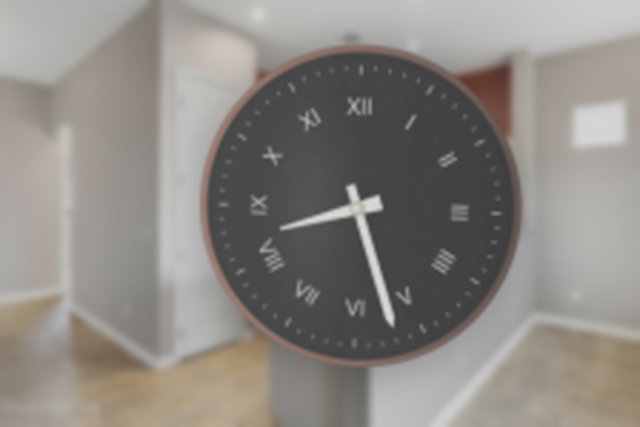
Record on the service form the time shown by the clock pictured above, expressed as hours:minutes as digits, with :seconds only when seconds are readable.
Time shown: 8:27
